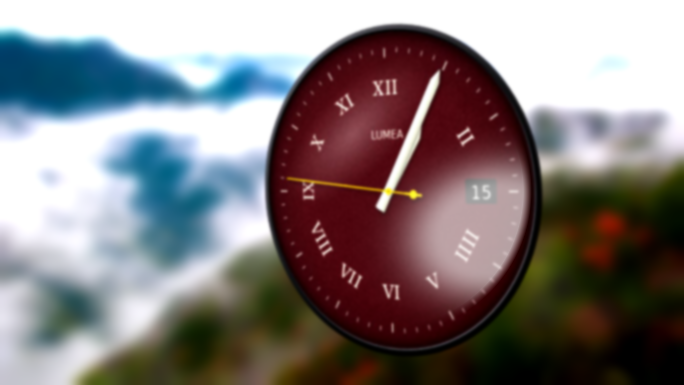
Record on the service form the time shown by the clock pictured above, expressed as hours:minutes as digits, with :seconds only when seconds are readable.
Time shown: 1:04:46
